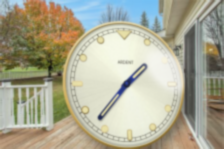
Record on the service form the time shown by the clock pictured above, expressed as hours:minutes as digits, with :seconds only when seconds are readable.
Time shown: 1:37
